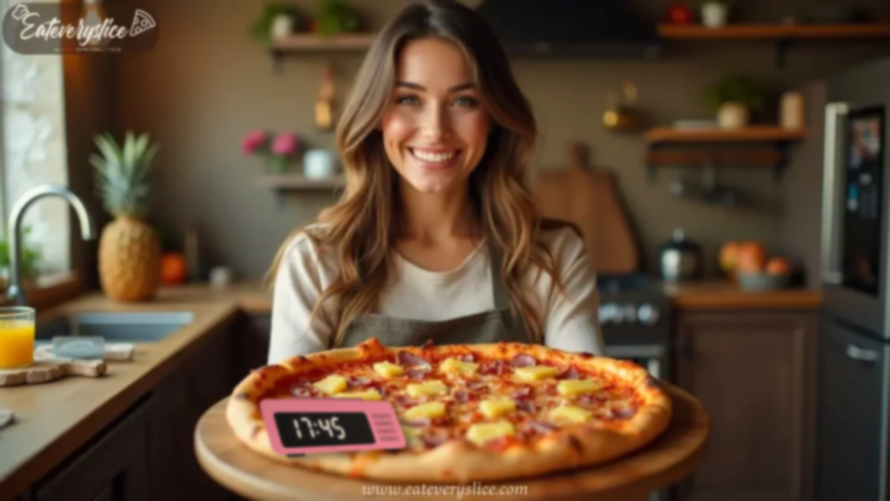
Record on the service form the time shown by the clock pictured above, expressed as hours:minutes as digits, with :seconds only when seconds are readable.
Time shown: 17:45
